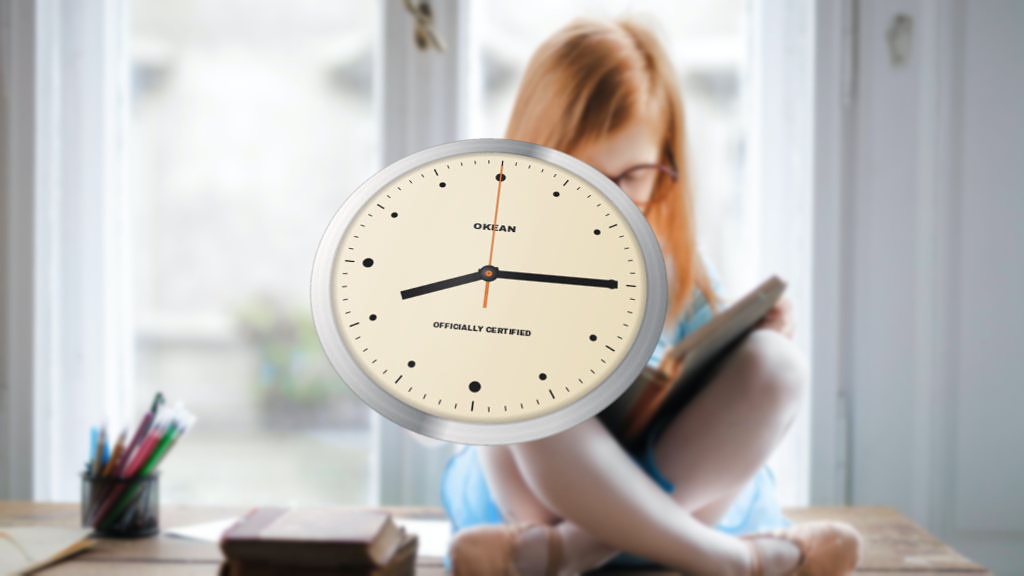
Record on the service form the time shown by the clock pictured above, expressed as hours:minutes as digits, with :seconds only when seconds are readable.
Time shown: 8:15:00
